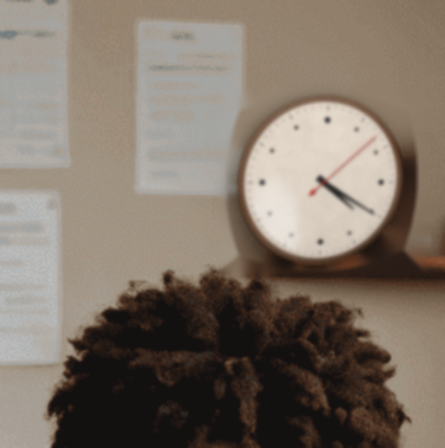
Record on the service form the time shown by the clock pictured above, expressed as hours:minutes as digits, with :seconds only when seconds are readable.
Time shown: 4:20:08
